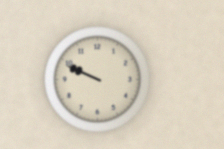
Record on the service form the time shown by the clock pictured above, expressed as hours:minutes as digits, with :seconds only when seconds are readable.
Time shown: 9:49
